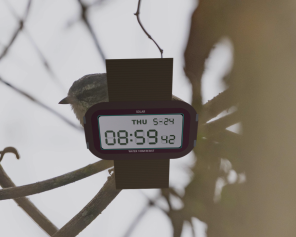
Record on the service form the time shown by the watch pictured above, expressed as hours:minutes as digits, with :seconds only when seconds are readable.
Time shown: 8:59:42
